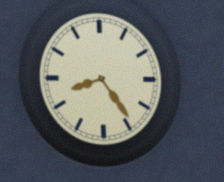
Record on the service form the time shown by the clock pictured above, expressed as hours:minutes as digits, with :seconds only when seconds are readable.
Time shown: 8:24
